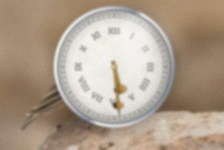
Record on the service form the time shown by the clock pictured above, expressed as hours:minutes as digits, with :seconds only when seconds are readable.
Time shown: 5:29
